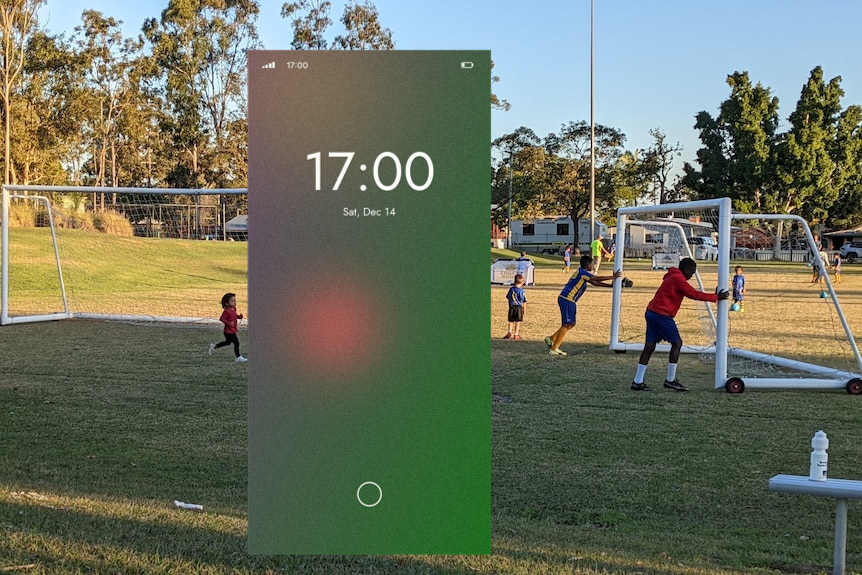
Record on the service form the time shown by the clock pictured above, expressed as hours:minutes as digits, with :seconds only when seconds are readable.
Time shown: 17:00
